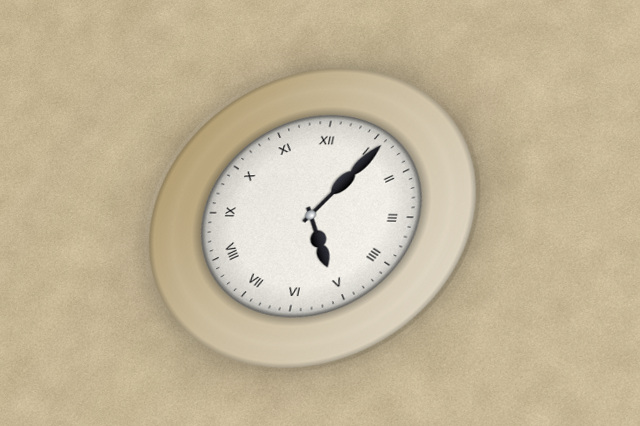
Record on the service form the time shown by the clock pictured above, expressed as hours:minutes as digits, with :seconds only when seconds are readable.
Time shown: 5:06
